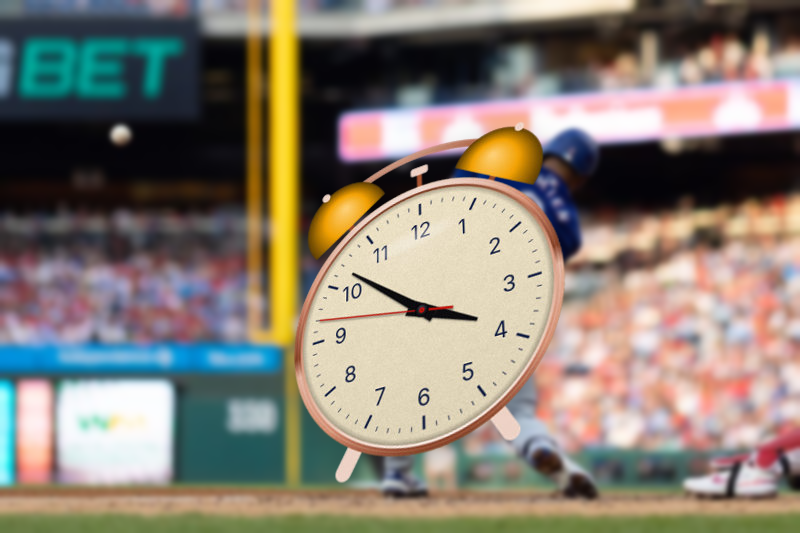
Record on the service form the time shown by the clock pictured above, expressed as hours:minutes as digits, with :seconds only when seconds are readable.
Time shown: 3:51:47
